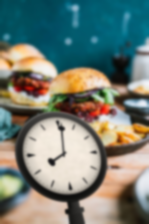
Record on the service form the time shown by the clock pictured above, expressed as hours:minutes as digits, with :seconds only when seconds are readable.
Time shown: 8:01
